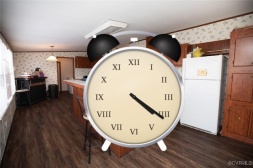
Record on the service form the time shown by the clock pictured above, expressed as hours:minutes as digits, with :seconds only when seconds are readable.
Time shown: 4:21
